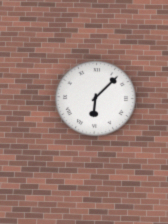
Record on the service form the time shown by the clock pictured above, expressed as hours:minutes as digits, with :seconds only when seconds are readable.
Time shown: 6:07
